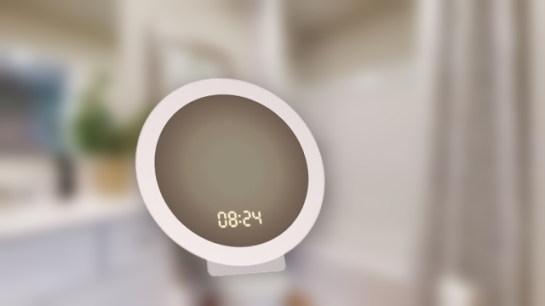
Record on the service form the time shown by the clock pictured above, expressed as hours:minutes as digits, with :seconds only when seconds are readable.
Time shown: 8:24
